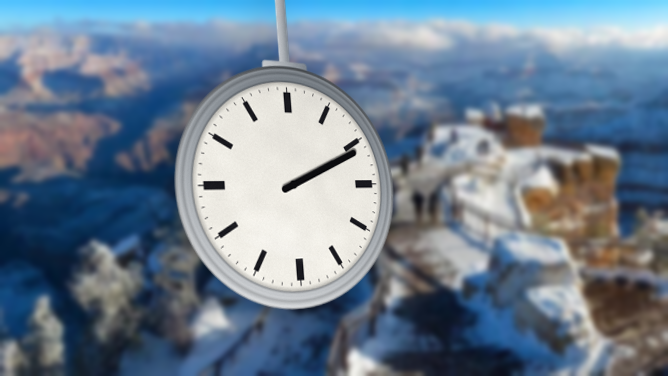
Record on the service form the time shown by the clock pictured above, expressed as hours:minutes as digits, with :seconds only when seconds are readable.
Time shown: 2:11
